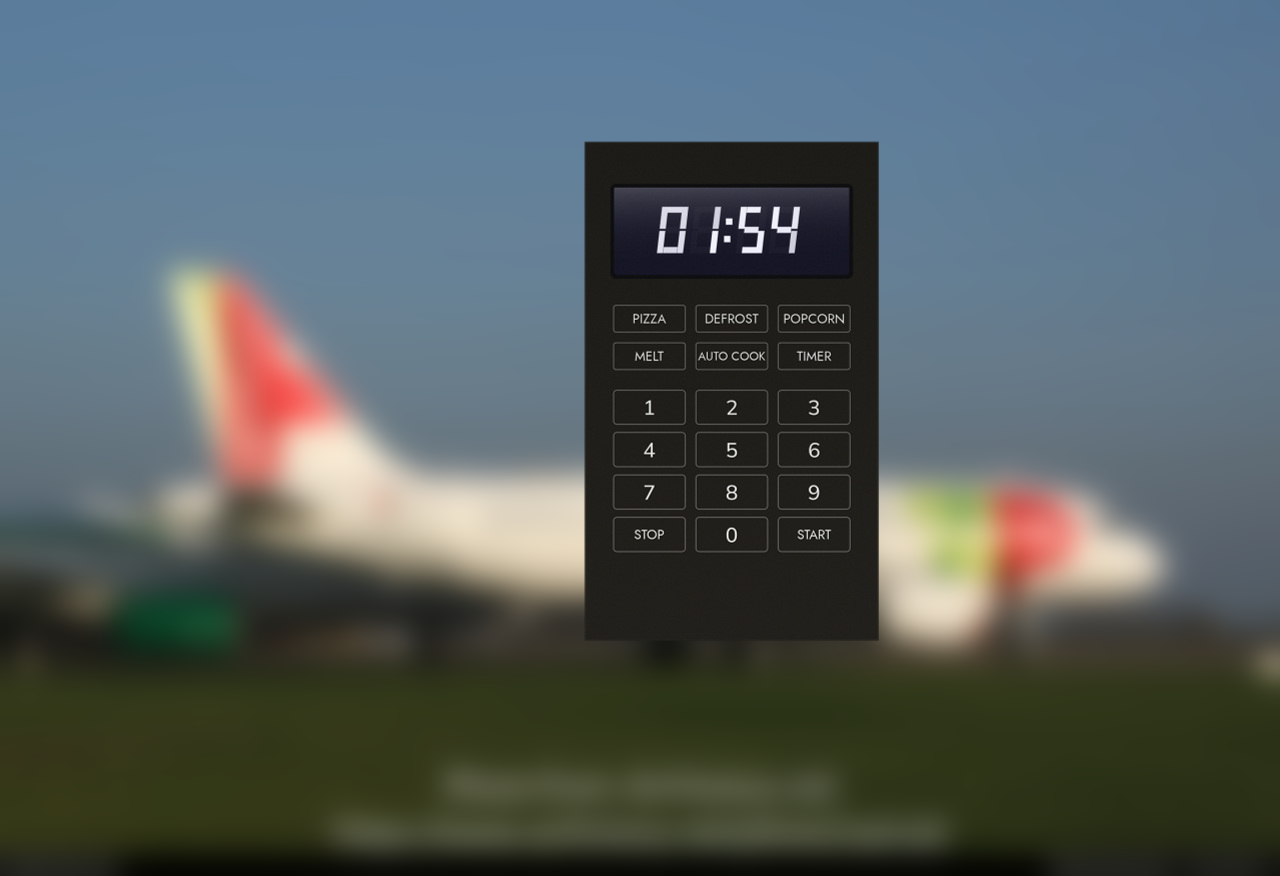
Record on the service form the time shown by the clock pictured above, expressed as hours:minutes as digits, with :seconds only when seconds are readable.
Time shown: 1:54
